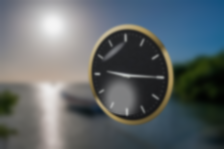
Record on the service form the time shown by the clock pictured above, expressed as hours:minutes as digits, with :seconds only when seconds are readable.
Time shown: 9:15
